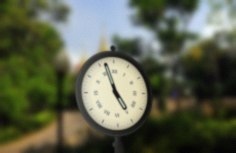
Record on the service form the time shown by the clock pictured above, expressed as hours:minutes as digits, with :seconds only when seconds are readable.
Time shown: 4:57
